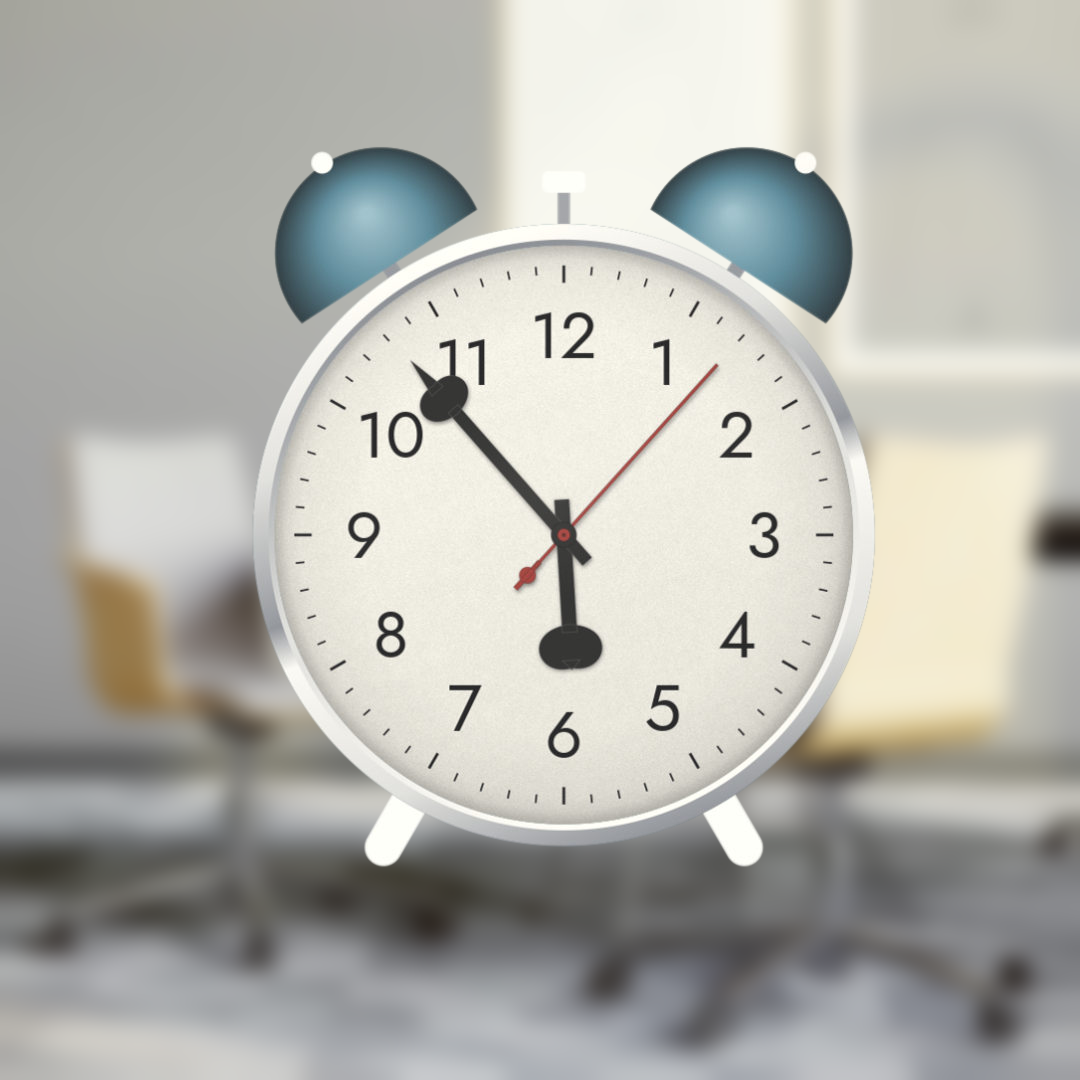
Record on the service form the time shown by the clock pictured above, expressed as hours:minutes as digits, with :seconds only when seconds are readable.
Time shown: 5:53:07
